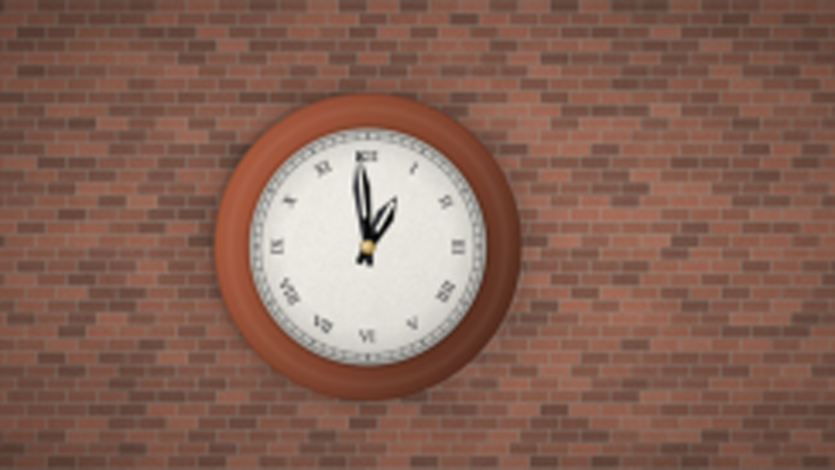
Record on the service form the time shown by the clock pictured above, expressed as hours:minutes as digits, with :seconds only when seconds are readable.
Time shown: 12:59
